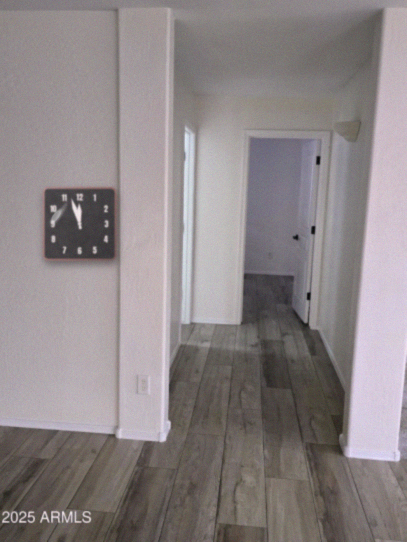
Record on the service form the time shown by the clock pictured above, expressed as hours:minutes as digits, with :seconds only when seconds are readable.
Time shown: 11:57
